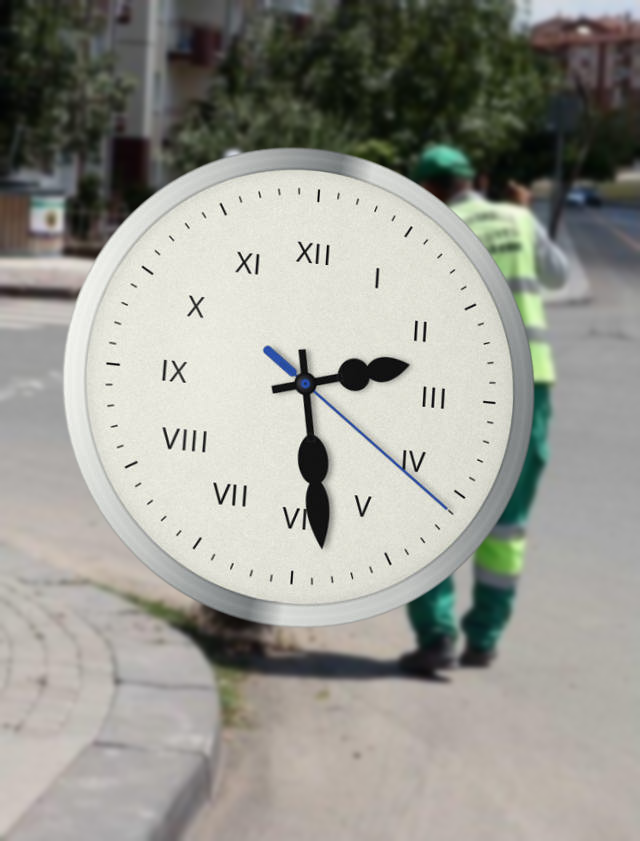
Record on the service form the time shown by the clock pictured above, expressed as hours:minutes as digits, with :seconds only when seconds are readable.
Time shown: 2:28:21
